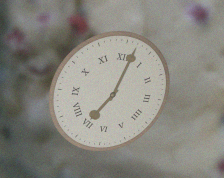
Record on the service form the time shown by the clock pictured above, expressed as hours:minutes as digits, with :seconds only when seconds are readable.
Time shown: 7:02
